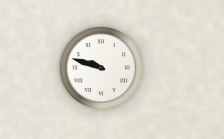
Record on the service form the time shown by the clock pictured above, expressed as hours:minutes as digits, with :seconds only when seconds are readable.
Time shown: 9:48
